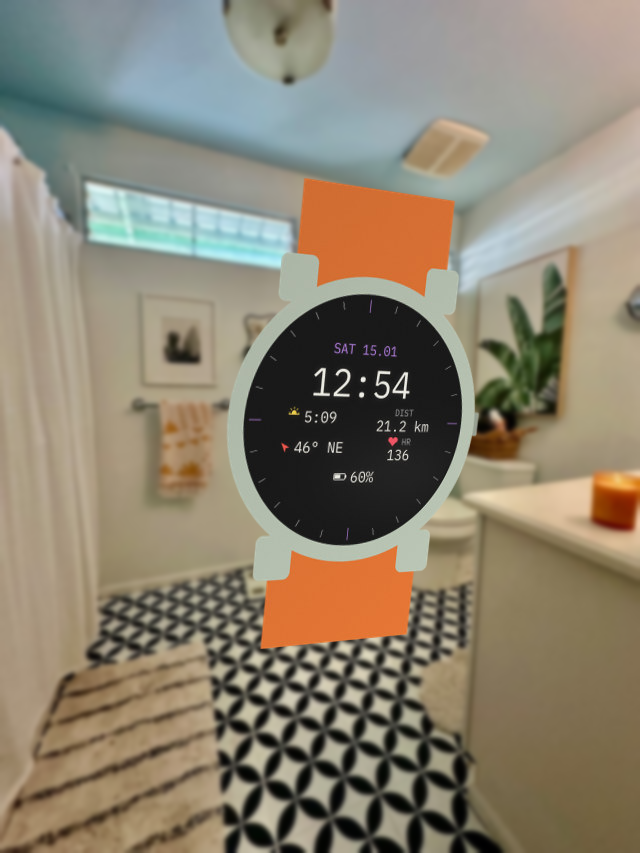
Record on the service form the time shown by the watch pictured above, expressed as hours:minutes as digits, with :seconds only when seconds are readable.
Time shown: 12:54
